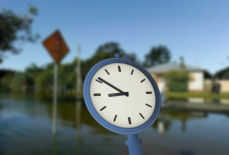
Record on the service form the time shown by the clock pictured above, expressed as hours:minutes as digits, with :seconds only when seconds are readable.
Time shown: 8:51
